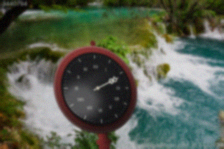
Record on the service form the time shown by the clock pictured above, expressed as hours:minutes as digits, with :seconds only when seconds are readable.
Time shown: 2:11
